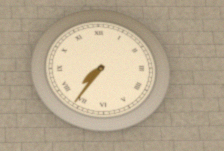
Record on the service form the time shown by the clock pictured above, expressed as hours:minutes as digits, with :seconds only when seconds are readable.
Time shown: 7:36
